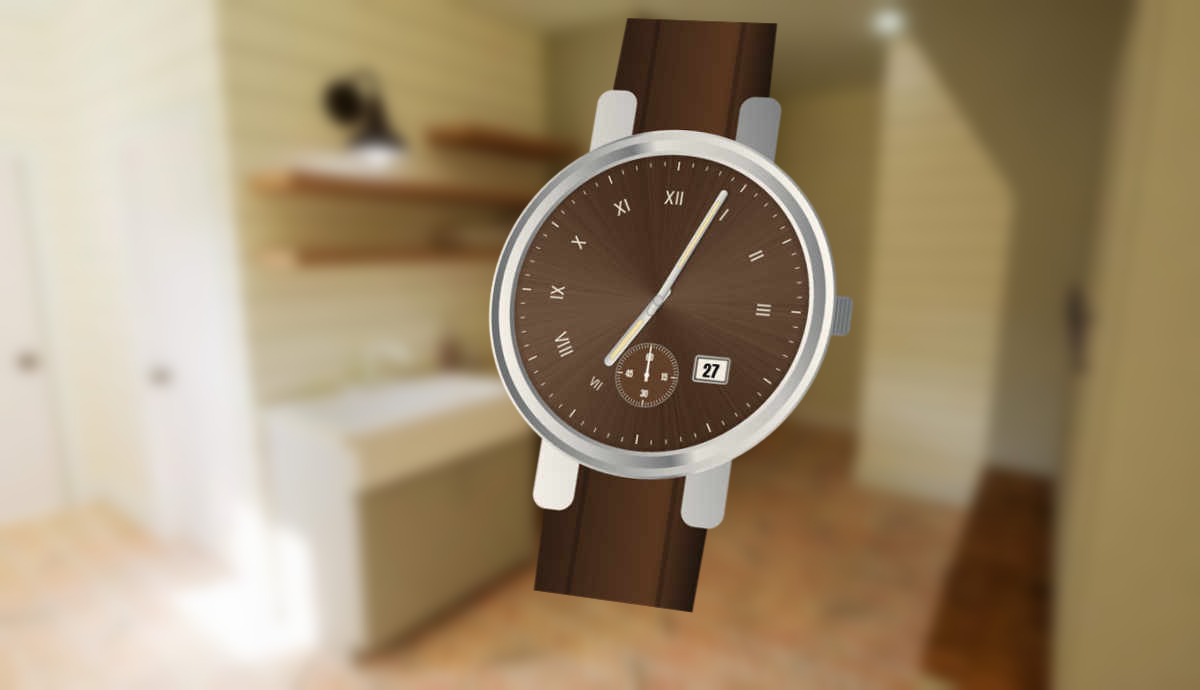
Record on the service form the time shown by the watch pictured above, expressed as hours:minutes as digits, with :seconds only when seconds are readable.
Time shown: 7:04
